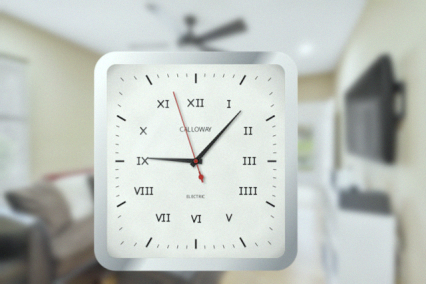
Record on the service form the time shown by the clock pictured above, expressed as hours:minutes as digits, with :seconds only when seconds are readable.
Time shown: 9:06:57
